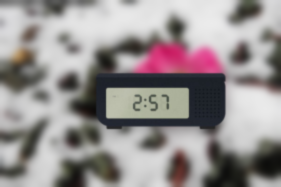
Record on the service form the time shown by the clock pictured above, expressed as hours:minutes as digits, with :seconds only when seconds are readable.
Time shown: 2:57
